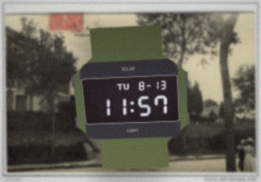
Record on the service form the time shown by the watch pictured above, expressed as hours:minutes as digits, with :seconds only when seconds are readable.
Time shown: 11:57
